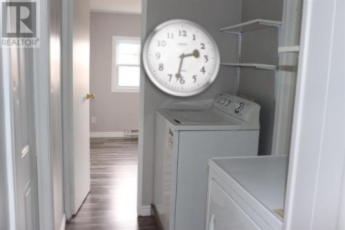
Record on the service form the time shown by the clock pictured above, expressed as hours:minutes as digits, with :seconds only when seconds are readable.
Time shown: 2:32
